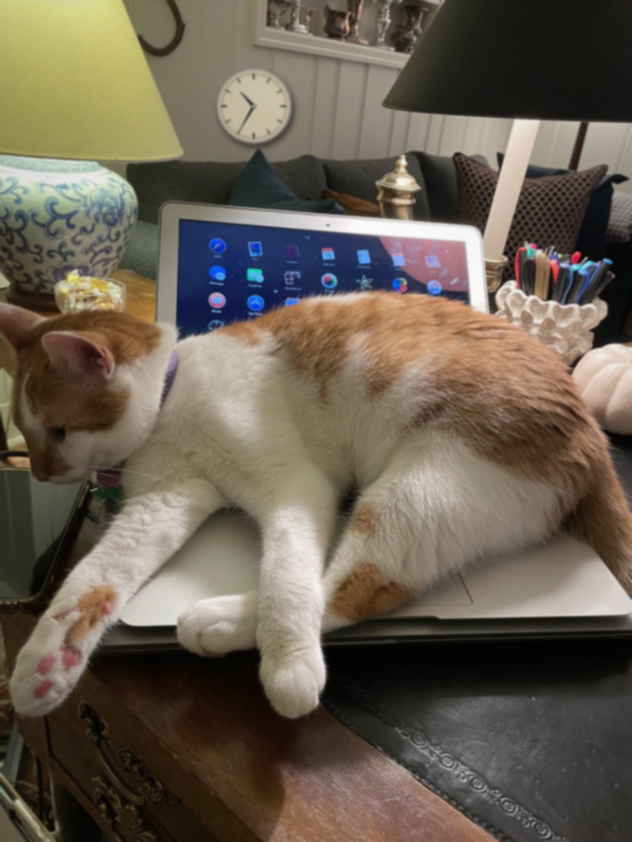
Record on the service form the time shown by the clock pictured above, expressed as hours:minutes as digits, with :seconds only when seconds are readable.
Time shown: 10:35
